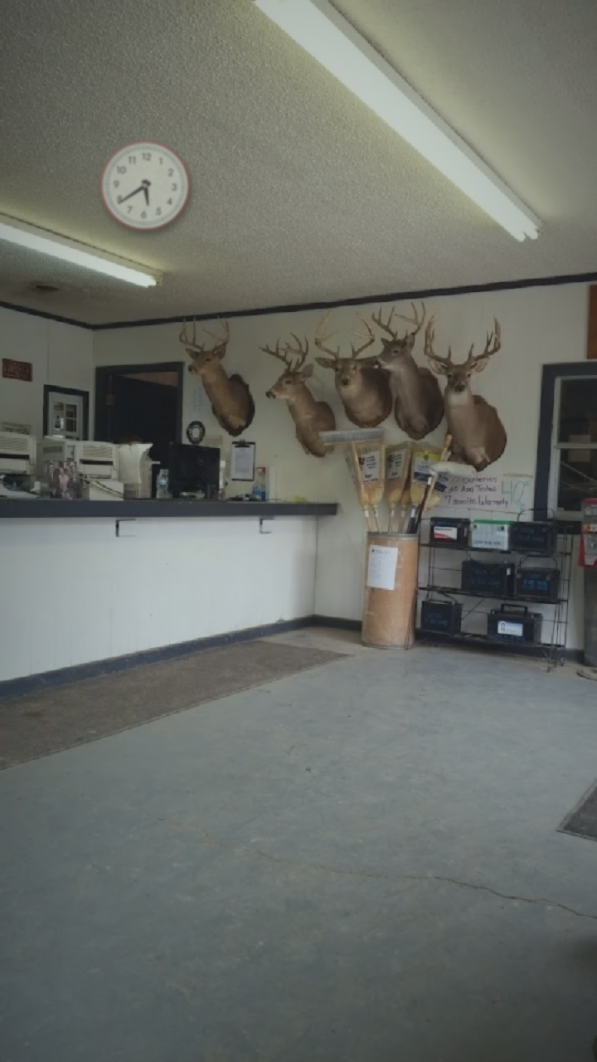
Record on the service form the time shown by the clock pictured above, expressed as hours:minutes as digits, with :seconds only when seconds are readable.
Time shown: 5:39
